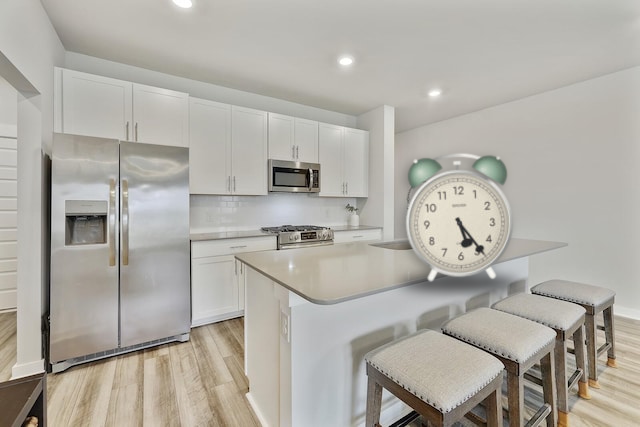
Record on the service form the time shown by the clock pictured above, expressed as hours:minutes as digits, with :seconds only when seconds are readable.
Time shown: 5:24
